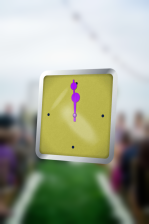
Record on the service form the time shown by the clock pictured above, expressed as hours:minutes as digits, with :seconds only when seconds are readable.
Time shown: 11:59
